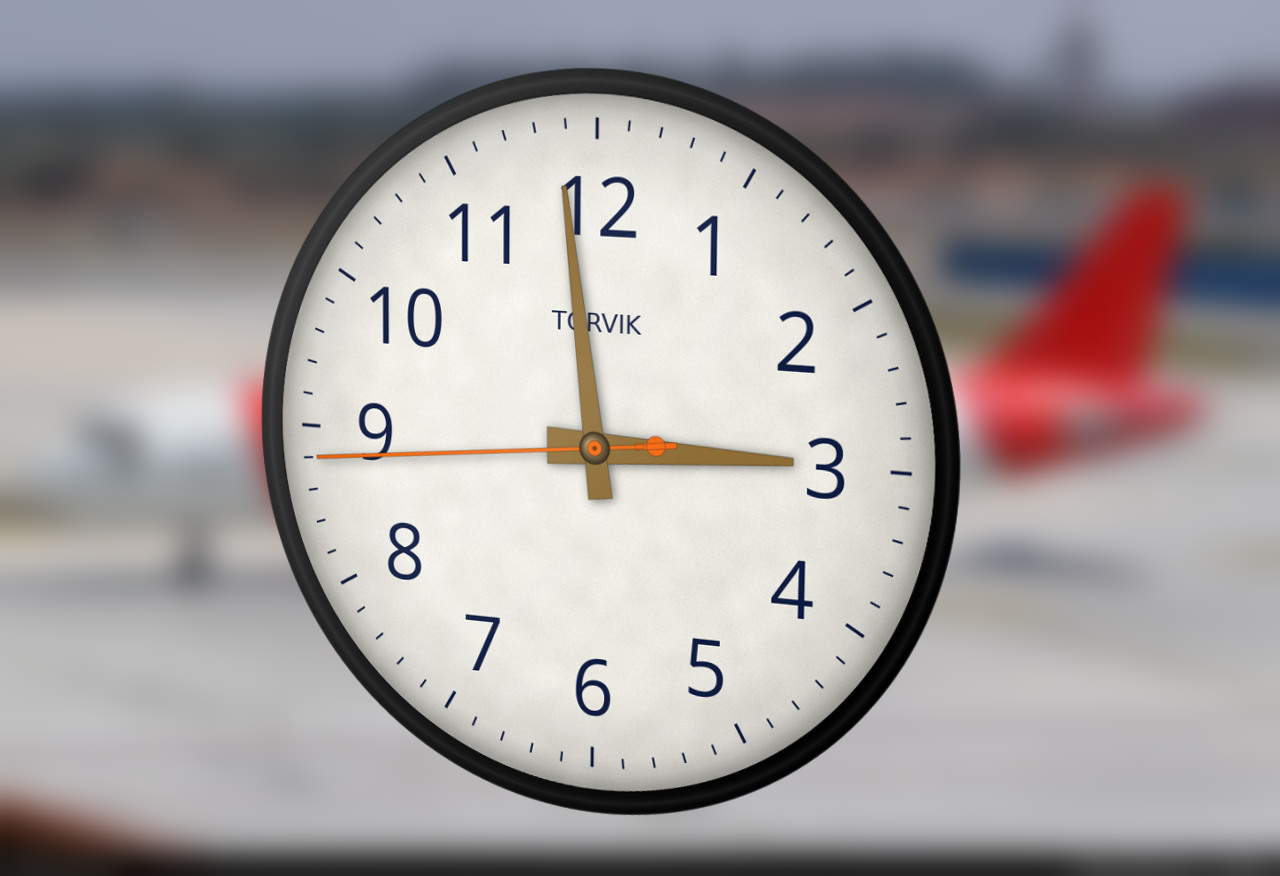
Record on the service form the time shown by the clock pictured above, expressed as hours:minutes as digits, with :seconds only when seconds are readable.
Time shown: 2:58:44
